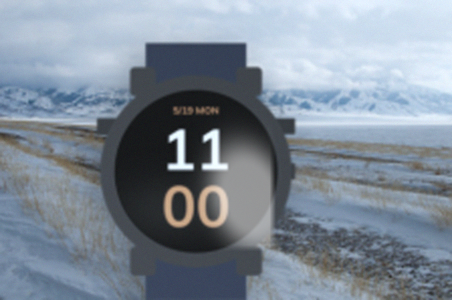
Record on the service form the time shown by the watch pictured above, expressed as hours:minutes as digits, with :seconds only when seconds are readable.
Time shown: 11:00
